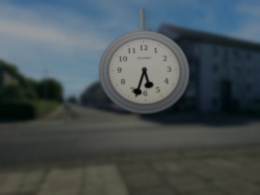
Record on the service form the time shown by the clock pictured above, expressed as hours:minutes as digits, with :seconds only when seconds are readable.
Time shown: 5:33
